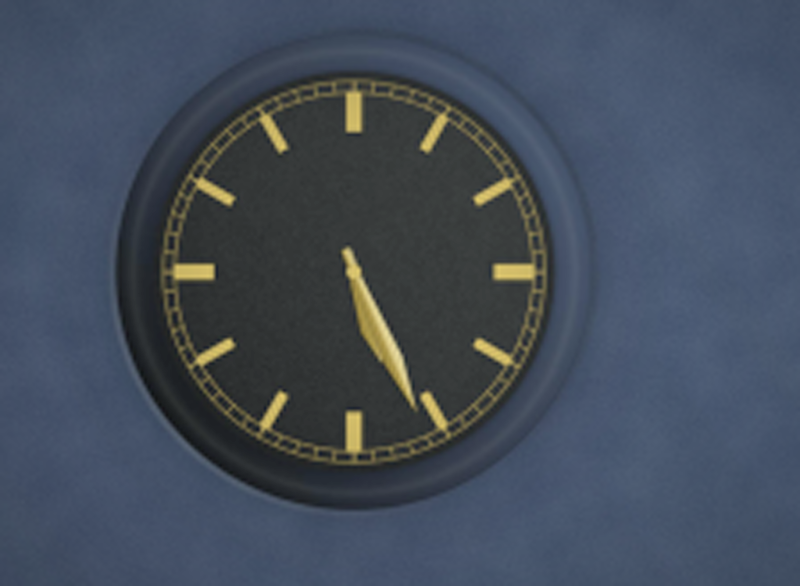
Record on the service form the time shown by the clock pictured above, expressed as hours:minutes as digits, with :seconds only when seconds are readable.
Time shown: 5:26
